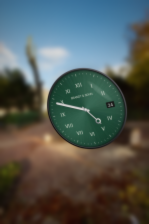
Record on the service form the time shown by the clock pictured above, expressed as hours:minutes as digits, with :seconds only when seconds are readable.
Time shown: 4:49
